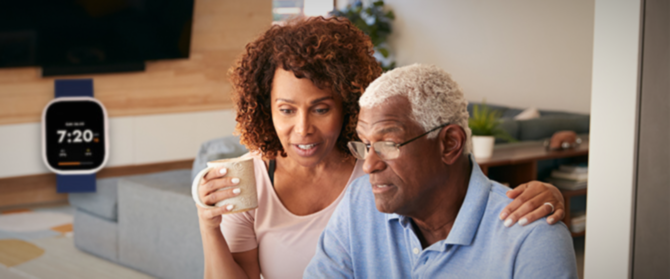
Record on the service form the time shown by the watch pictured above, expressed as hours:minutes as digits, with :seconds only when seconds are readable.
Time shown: 7:20
